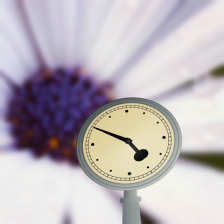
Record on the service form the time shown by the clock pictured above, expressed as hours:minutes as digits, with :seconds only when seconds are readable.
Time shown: 4:50
